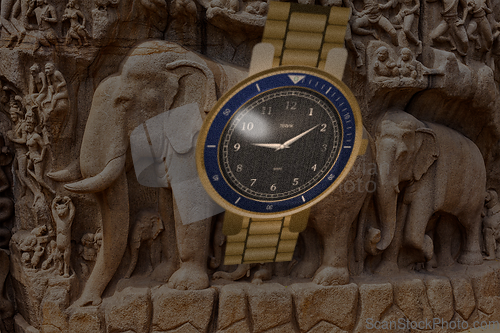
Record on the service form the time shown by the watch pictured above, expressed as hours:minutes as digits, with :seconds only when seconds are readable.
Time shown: 9:09
